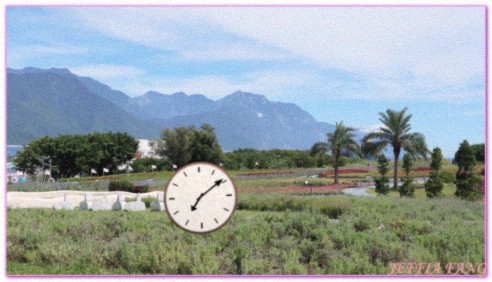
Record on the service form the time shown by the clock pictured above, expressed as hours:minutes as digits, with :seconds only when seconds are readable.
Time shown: 7:09
